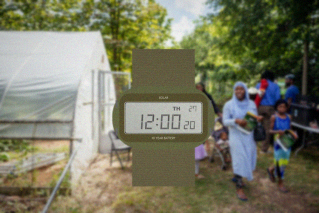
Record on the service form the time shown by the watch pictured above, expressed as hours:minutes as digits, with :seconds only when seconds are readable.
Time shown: 12:00:20
